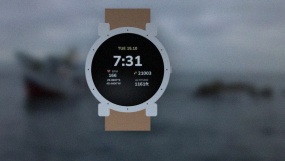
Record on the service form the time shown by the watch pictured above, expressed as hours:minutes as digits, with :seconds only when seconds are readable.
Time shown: 7:31
